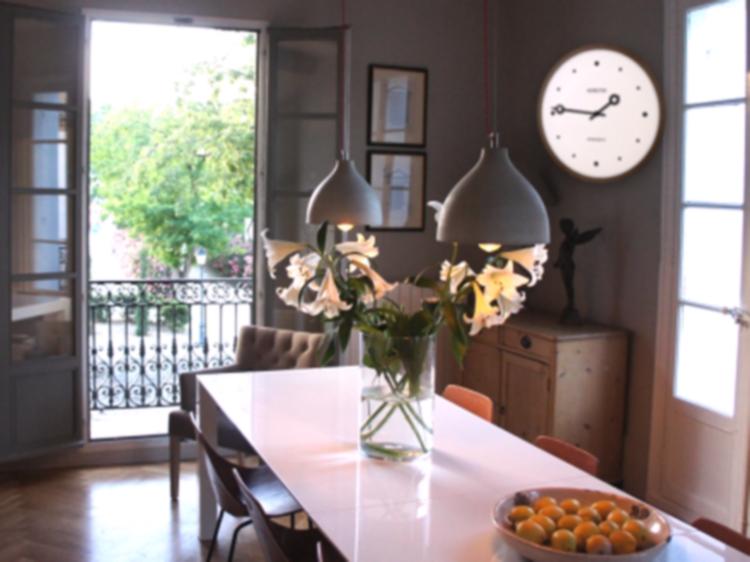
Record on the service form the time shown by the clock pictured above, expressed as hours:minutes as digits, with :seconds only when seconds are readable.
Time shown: 1:46
